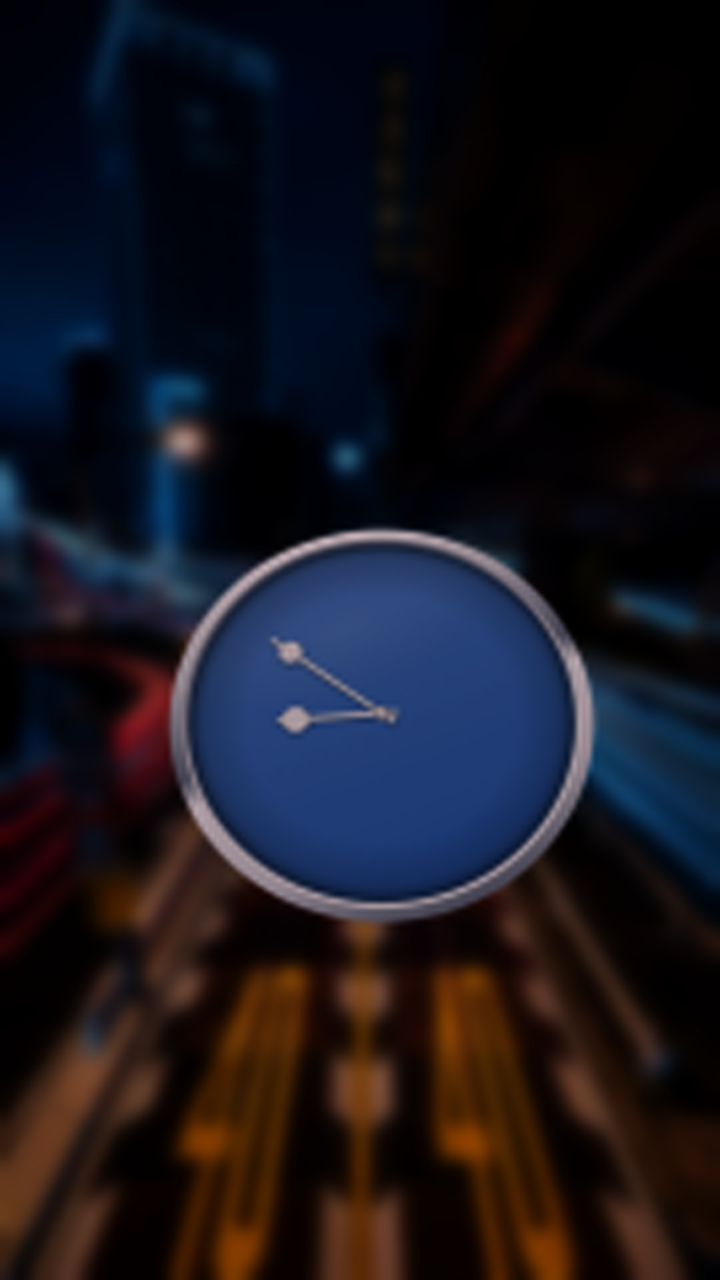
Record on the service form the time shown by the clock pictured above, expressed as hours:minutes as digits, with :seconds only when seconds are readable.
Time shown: 8:51
